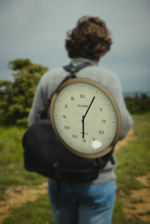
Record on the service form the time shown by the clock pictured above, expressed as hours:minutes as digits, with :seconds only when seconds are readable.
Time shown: 6:05
